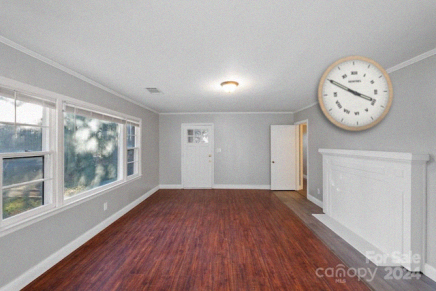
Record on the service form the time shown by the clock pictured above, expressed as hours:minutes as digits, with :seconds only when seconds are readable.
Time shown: 3:50
